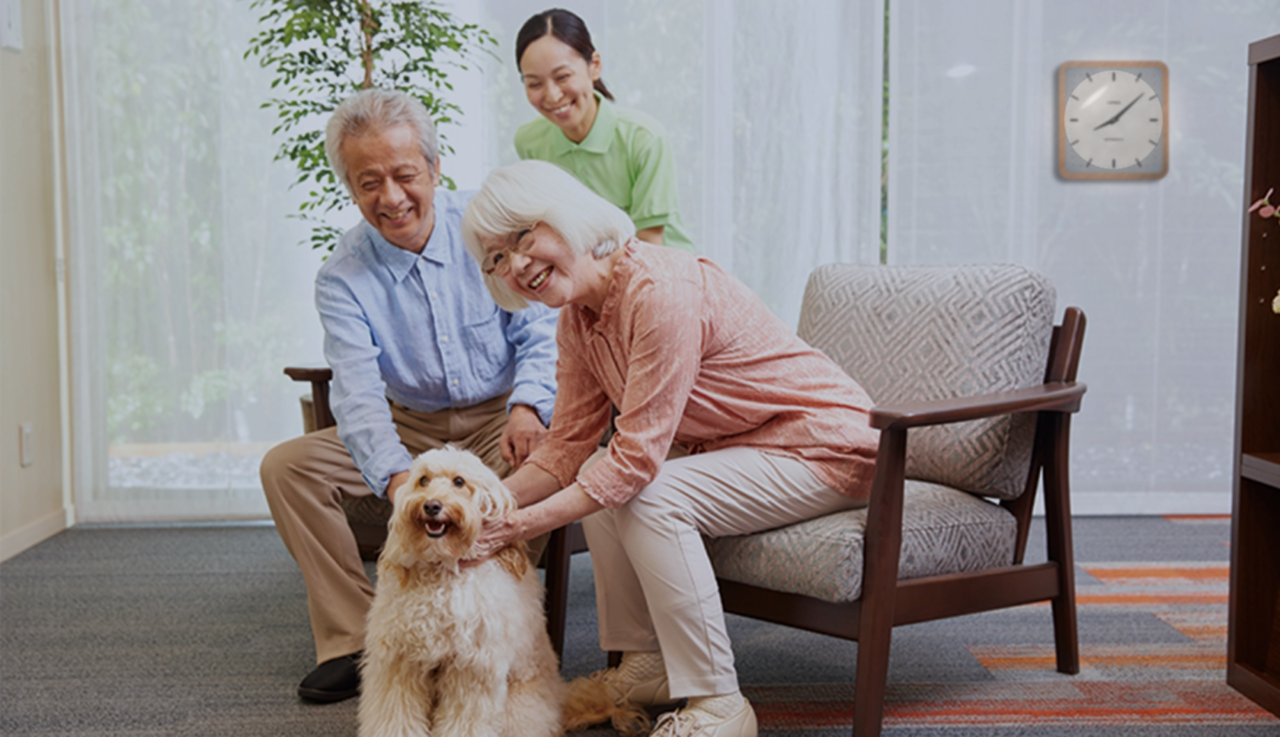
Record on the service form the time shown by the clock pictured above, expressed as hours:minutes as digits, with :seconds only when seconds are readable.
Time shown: 8:08
